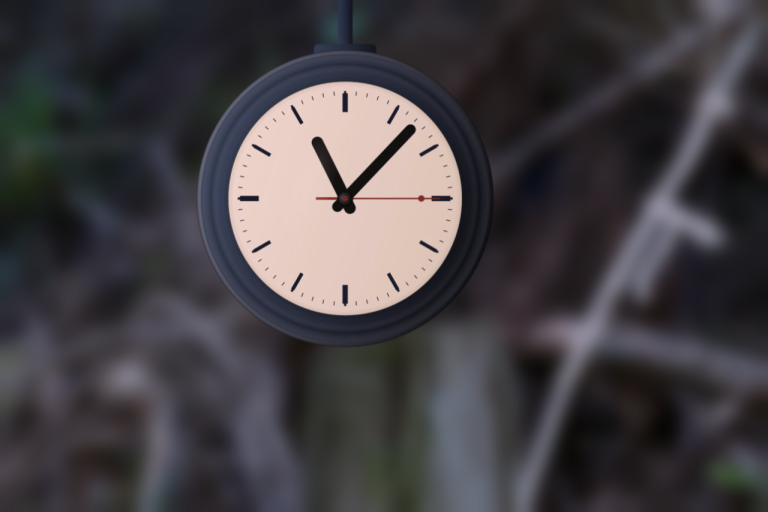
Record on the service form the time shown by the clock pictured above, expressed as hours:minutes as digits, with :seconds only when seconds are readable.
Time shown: 11:07:15
